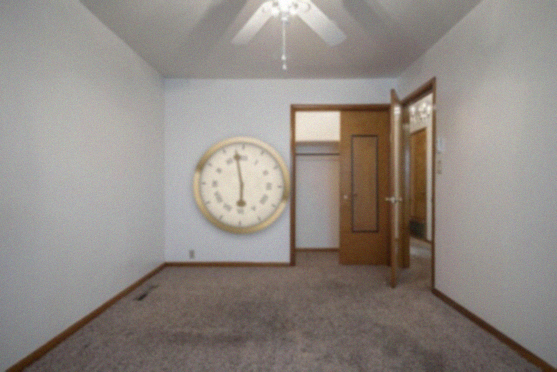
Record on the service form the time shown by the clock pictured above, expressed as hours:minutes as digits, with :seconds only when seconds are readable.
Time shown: 5:58
